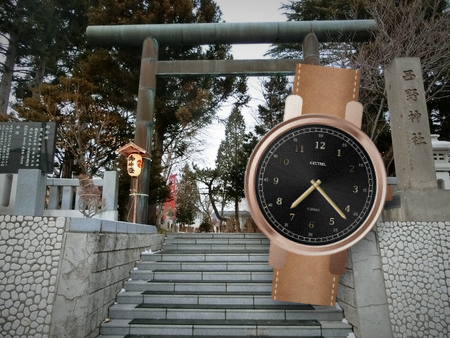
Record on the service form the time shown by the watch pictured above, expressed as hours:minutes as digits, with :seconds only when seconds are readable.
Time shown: 7:22
